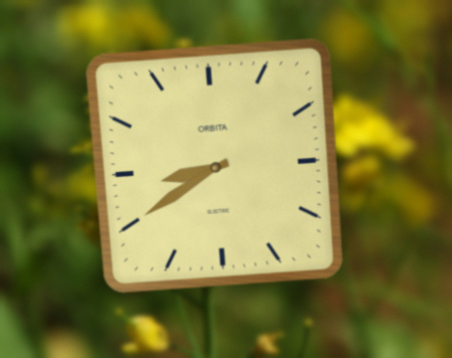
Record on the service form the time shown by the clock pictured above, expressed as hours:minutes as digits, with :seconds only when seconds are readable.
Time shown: 8:40
